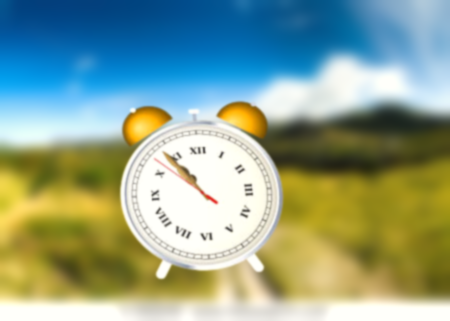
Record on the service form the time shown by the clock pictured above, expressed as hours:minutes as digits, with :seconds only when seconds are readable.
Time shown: 10:53:52
